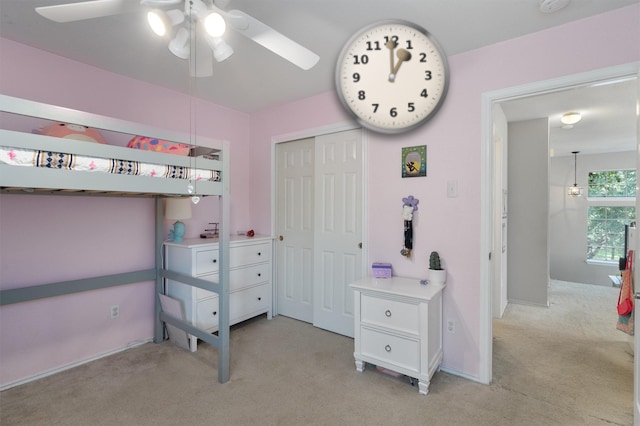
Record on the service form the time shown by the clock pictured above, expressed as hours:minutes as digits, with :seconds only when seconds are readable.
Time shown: 1:00
